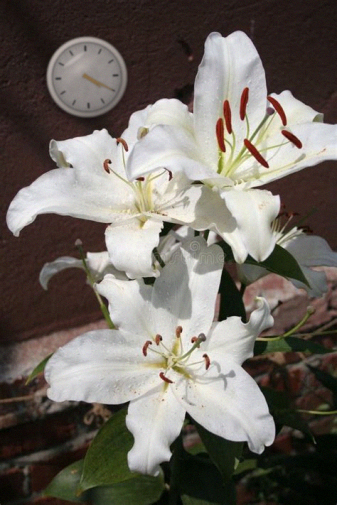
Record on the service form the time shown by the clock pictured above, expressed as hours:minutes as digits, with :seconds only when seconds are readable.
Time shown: 4:20
